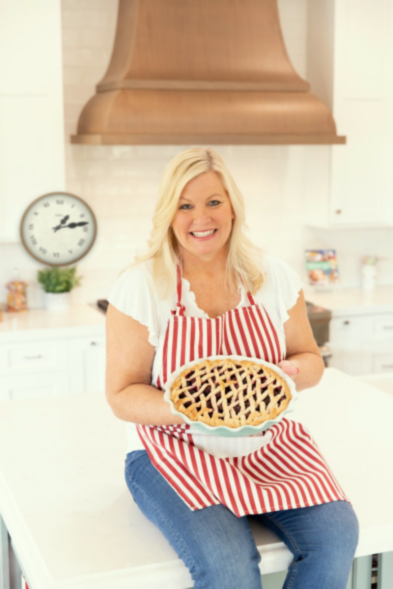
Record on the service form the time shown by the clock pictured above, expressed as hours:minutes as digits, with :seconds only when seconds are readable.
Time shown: 1:13
